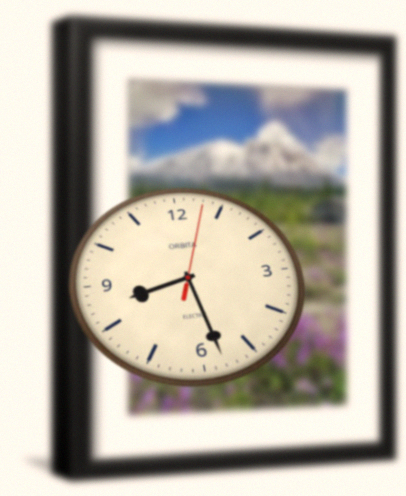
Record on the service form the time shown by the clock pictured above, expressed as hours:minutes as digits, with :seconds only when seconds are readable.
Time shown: 8:28:03
